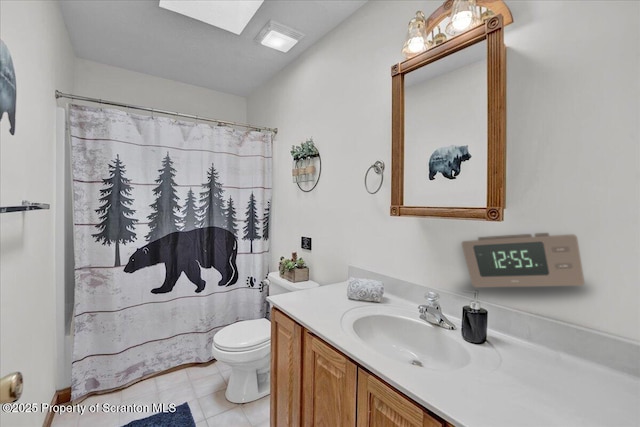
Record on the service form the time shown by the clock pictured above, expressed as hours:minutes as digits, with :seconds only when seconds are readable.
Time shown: 12:55
